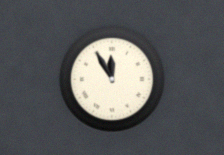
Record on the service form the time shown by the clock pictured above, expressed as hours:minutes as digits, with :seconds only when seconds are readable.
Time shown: 11:55
